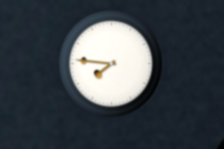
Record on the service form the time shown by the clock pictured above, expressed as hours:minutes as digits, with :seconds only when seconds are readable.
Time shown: 7:46
